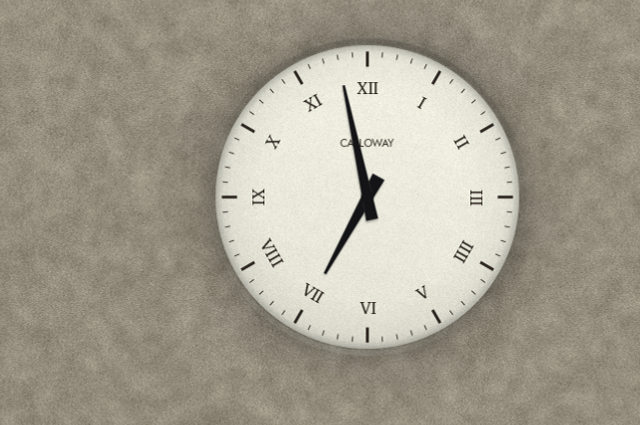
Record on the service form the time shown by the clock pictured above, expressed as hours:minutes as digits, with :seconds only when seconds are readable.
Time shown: 6:58
